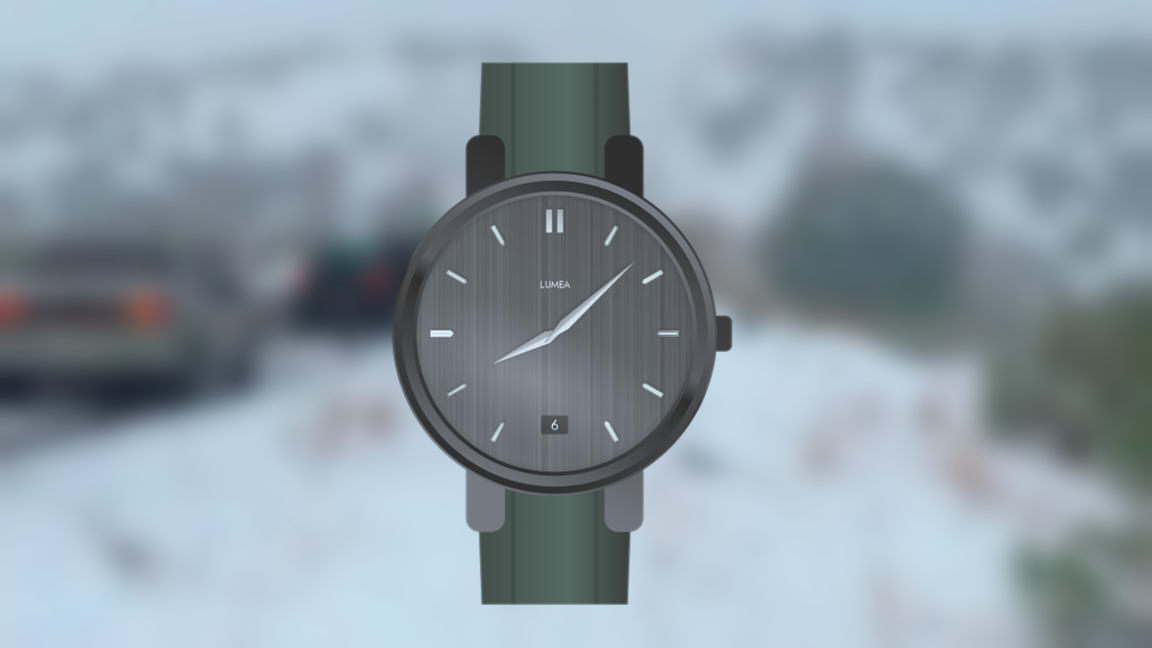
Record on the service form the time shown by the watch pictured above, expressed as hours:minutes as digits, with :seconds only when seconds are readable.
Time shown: 8:08
